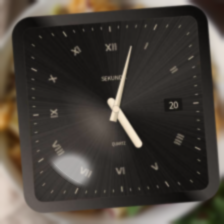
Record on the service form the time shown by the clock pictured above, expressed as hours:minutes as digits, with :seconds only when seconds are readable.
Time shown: 5:03
